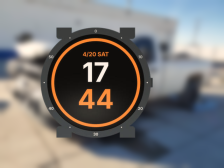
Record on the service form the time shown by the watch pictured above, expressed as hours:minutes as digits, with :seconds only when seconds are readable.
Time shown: 17:44
